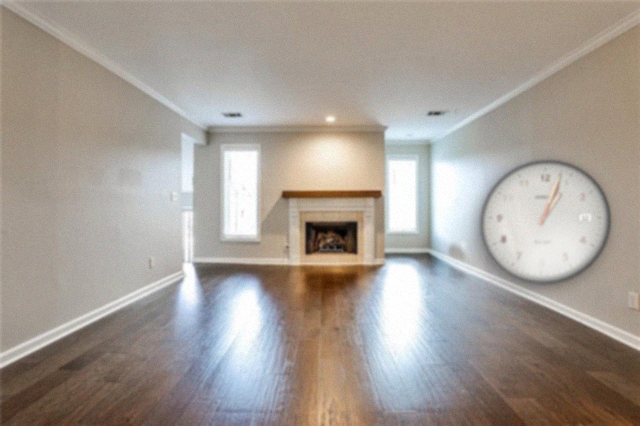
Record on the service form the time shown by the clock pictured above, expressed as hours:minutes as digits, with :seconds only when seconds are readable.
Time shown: 1:03
